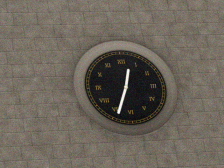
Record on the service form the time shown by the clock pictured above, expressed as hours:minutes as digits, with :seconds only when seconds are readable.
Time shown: 12:34
